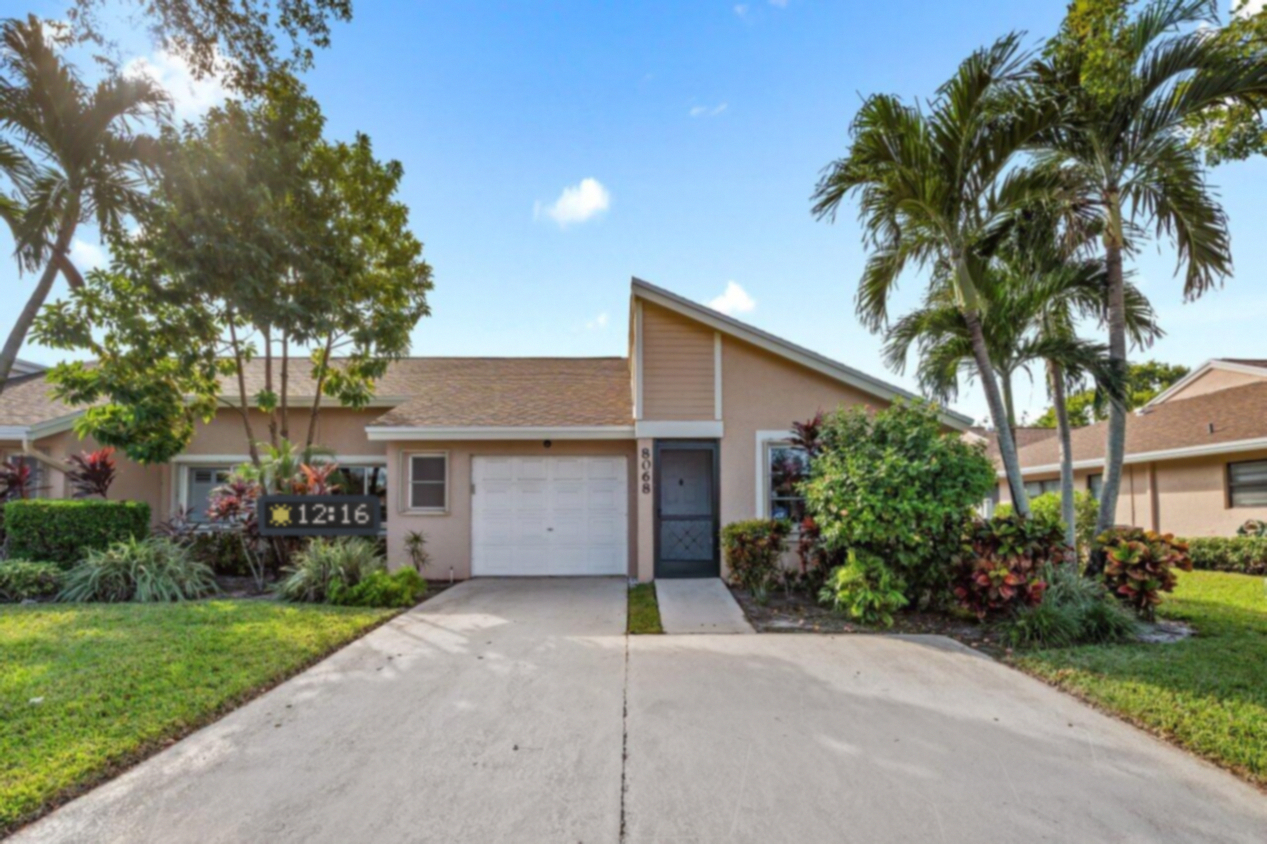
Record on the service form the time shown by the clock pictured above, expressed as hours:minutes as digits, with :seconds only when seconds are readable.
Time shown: 12:16
